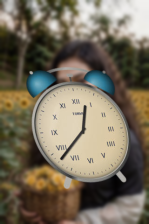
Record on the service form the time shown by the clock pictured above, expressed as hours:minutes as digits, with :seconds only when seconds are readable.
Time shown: 12:38
